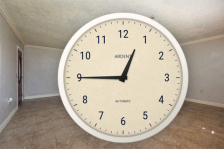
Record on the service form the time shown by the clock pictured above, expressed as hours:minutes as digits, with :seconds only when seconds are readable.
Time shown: 12:45
